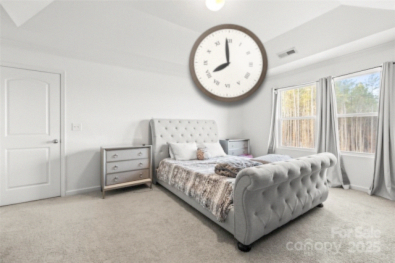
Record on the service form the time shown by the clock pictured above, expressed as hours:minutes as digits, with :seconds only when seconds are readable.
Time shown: 7:59
